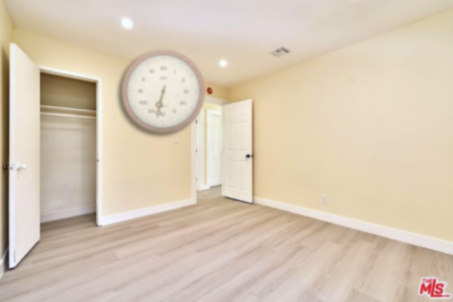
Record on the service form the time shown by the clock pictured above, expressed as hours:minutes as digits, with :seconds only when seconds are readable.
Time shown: 6:32
